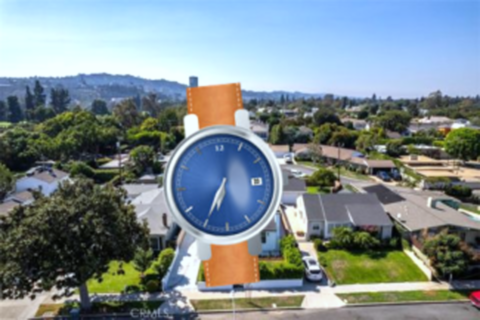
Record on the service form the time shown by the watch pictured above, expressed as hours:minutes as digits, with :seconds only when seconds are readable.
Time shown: 6:35
